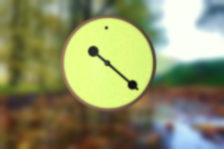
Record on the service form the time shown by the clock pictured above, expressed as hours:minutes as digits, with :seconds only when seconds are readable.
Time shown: 10:22
